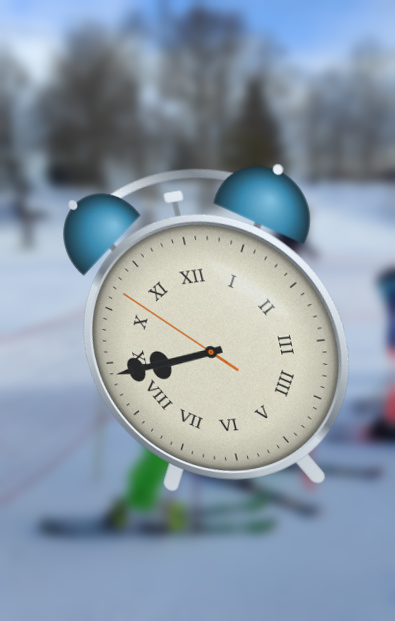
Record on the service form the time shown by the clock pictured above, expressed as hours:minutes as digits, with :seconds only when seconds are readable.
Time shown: 8:43:52
